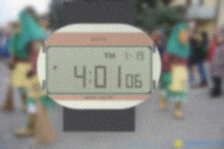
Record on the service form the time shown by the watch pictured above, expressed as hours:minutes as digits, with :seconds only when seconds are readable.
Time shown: 4:01:06
